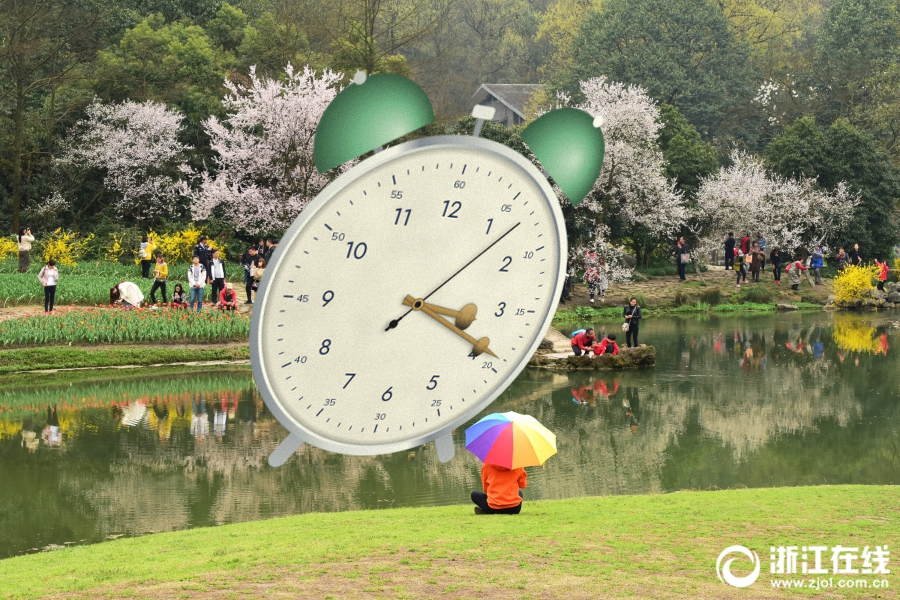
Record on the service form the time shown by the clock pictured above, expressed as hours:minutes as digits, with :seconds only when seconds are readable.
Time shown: 3:19:07
